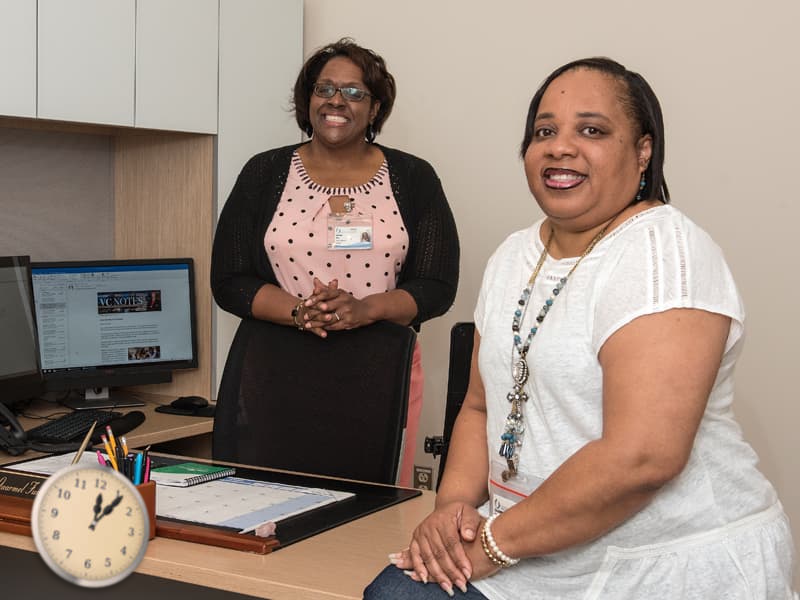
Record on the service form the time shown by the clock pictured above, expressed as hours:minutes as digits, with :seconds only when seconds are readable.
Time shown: 12:06
